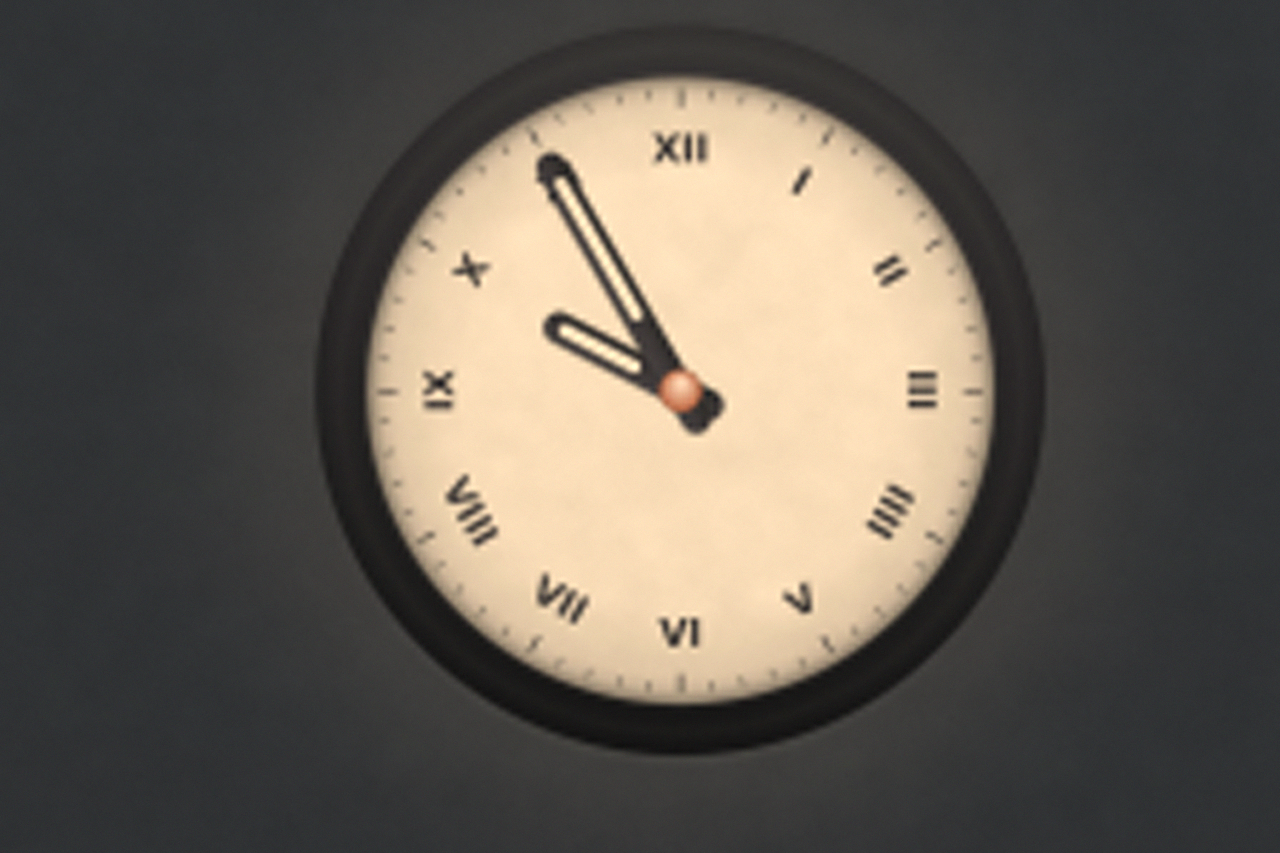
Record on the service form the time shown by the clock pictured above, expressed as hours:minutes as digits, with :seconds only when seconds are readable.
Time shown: 9:55
